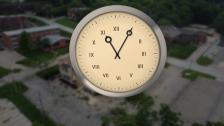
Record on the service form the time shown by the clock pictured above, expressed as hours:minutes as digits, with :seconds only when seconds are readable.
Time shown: 11:05
